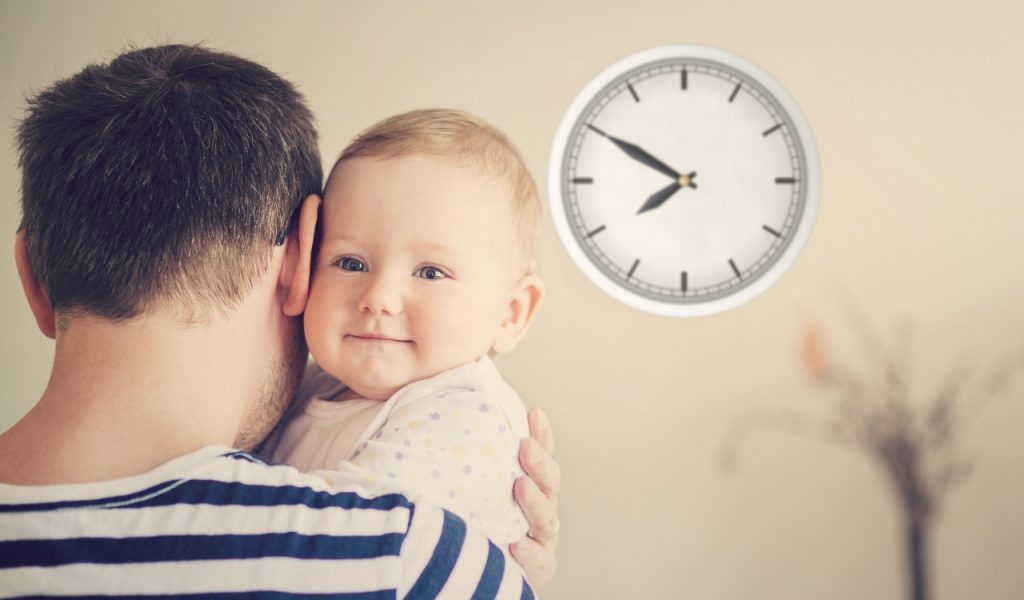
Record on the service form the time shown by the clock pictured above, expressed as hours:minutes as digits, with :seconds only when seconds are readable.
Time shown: 7:50
